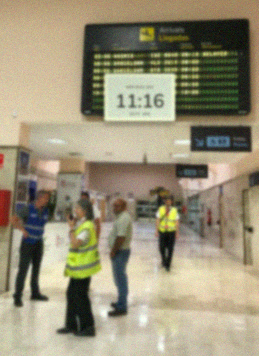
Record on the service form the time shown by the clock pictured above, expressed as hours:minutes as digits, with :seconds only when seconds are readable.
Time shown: 11:16
